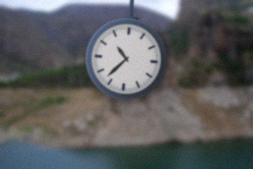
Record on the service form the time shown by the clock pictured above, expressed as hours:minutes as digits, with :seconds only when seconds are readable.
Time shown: 10:37
